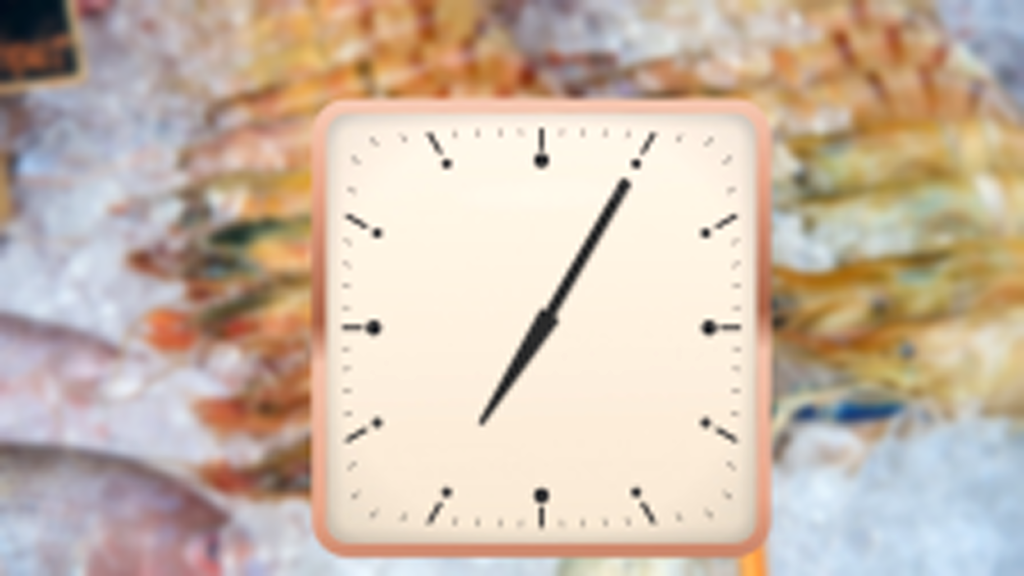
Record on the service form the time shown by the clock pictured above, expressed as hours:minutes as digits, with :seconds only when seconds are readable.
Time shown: 7:05
